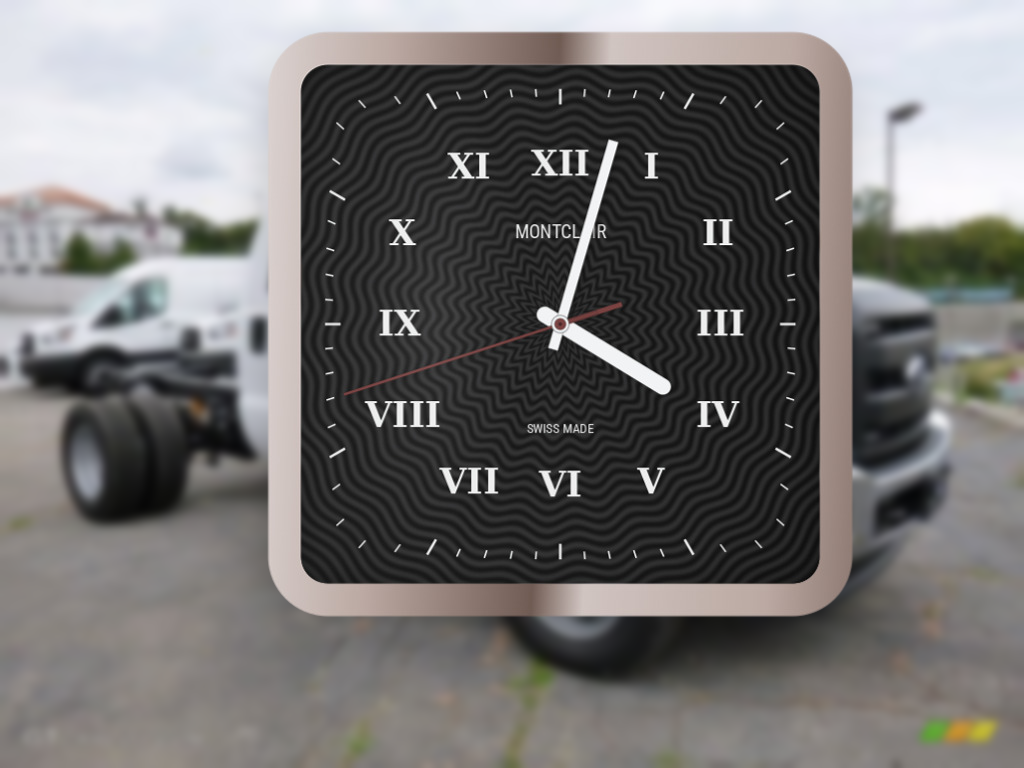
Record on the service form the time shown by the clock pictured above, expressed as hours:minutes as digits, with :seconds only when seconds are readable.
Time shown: 4:02:42
